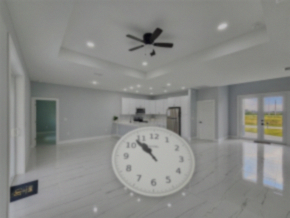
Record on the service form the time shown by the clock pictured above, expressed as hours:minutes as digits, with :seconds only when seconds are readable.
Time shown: 10:53
